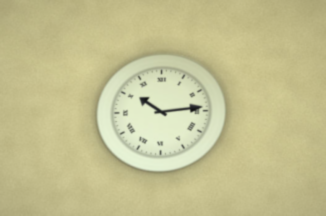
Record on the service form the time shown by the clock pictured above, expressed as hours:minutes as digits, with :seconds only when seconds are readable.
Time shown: 10:14
